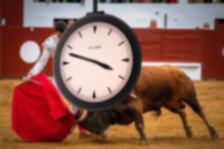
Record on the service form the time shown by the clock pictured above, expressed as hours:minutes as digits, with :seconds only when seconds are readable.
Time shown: 3:48
